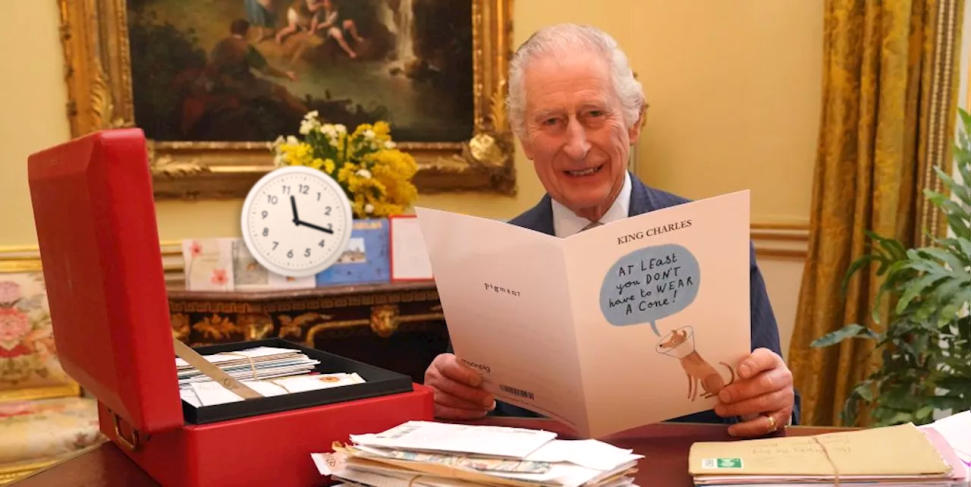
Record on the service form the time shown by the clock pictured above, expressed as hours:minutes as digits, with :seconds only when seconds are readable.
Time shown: 11:16
